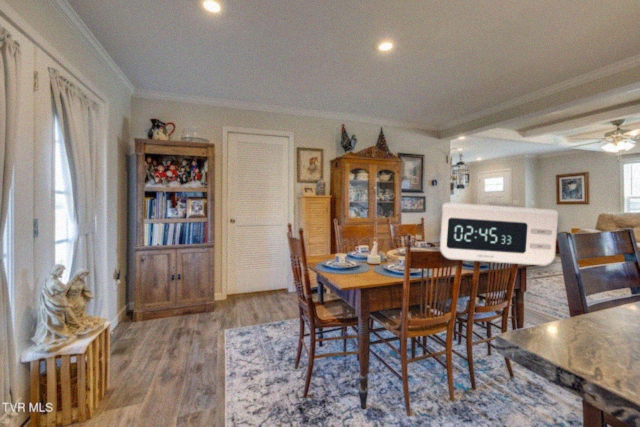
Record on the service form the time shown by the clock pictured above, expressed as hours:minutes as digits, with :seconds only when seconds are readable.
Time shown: 2:45
